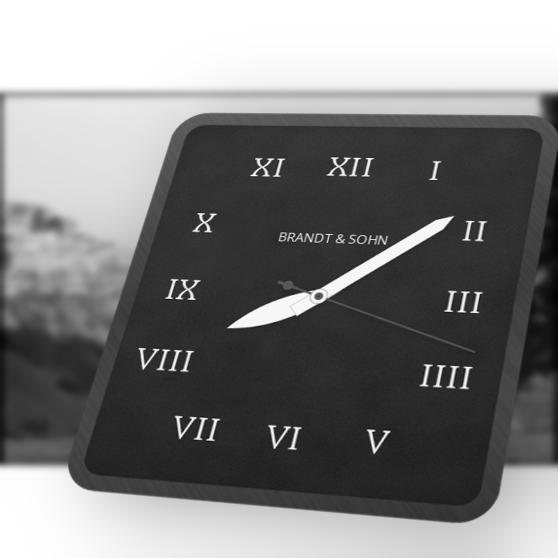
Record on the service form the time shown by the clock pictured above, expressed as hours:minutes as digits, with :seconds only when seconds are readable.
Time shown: 8:08:18
